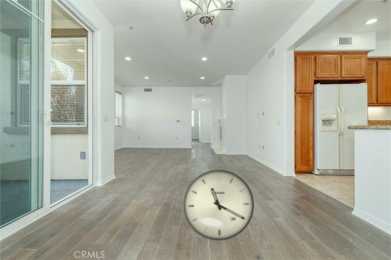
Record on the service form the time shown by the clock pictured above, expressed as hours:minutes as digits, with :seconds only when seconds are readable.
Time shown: 11:20
